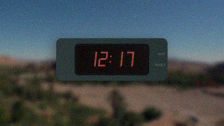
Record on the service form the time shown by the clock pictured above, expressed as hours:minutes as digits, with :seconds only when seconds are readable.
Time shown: 12:17
